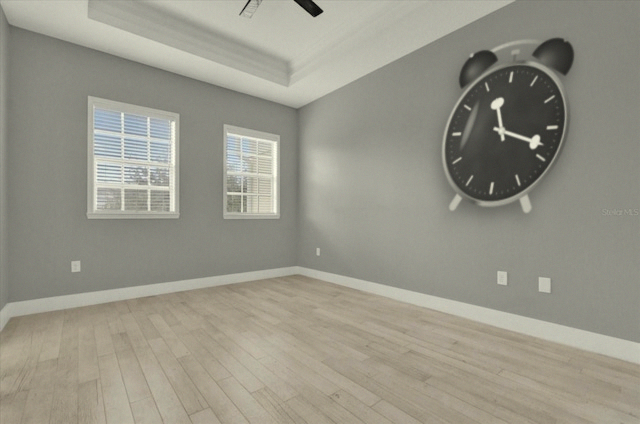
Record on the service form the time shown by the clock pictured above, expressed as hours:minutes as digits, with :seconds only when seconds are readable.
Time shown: 11:18
